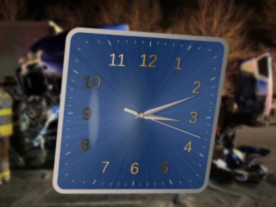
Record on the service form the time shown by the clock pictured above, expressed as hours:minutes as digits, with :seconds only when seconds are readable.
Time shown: 3:11:18
